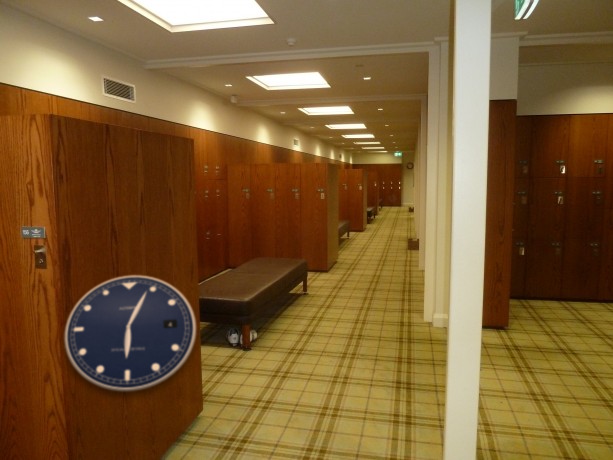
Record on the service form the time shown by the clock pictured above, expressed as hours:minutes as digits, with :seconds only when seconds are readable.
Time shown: 6:04
